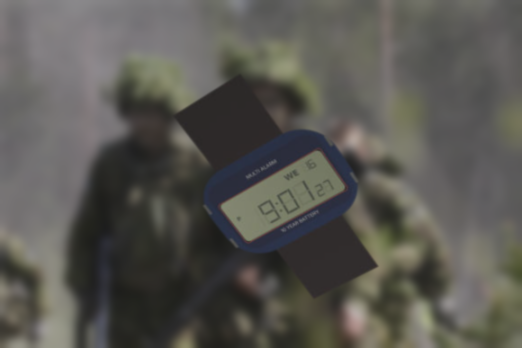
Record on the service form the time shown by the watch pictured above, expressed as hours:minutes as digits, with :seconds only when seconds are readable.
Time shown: 9:01:27
